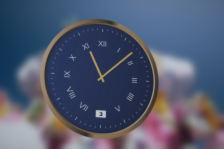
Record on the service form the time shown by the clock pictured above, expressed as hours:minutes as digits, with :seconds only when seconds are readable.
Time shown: 11:08
